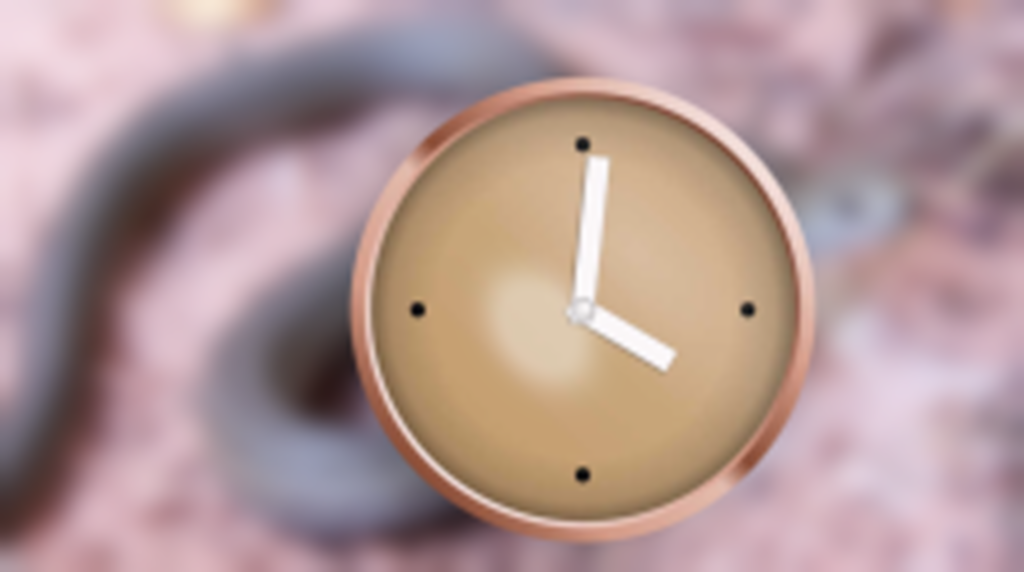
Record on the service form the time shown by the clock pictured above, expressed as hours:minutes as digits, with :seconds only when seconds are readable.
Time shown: 4:01
